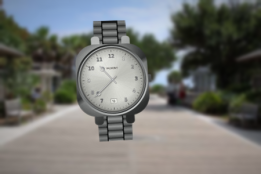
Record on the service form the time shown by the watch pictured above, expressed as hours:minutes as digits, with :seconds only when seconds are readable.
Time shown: 10:38
